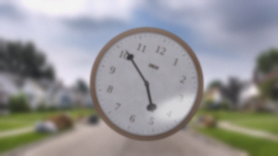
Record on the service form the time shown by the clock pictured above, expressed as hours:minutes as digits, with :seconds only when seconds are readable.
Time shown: 4:51
